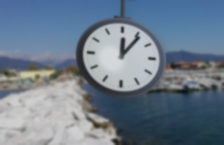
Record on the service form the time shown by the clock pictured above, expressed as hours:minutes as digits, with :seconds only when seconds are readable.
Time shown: 12:06
